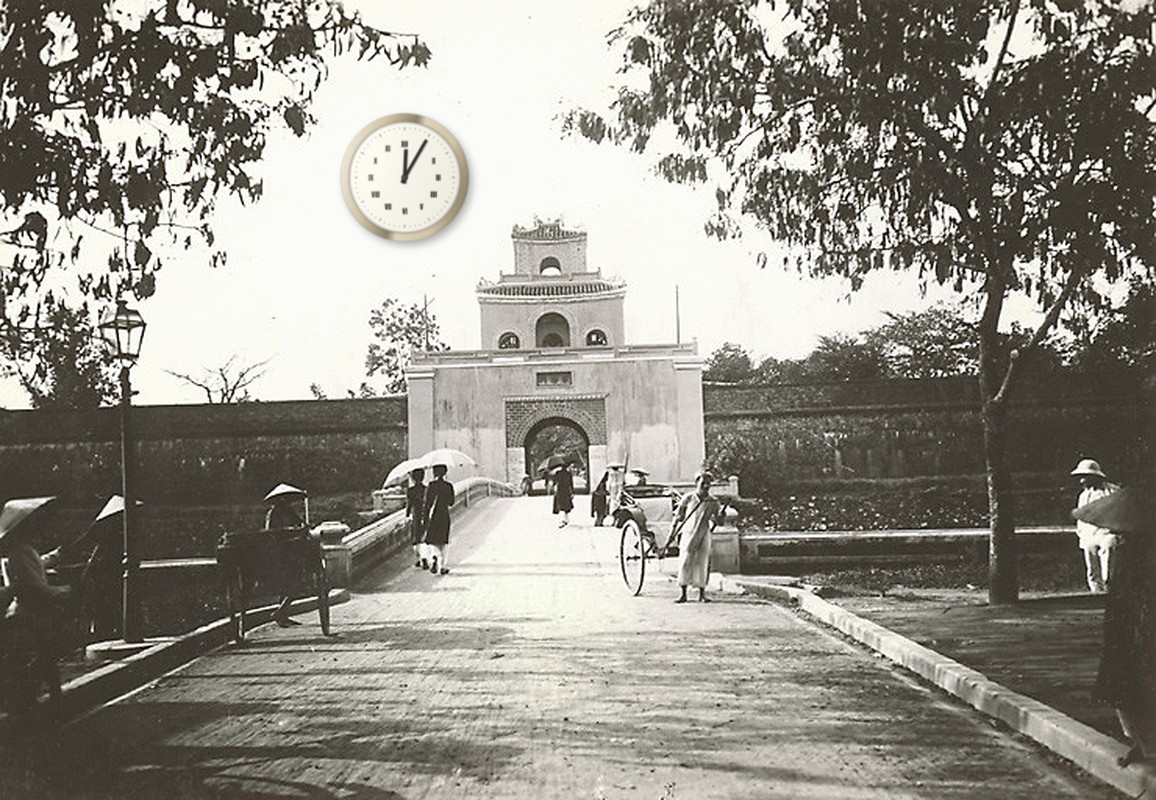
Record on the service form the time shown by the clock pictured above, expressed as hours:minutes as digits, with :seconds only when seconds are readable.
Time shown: 12:05
